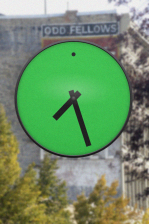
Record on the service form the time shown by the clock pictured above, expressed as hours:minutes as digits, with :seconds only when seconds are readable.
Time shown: 7:27
